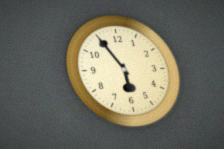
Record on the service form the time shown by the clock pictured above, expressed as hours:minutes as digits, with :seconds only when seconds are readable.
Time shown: 5:55
